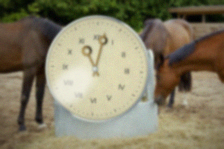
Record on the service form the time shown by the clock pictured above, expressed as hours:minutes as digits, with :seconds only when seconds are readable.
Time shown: 11:02
